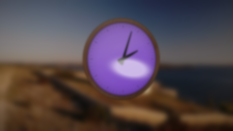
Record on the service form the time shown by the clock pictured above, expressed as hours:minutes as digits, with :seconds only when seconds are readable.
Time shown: 2:03
